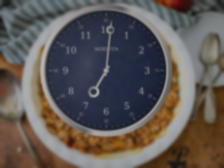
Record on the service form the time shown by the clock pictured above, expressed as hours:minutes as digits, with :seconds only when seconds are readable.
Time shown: 7:01
